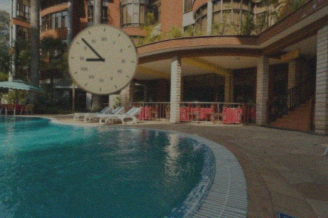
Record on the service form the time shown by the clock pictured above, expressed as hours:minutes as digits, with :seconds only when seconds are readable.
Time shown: 8:52
